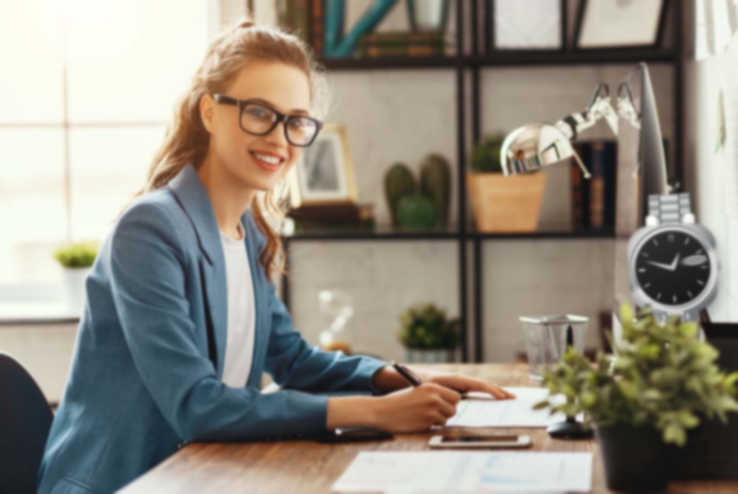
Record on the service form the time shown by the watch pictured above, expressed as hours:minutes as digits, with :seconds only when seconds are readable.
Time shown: 12:48
